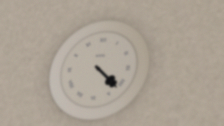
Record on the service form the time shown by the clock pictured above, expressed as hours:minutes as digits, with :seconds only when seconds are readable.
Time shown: 4:22
